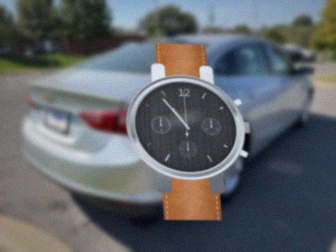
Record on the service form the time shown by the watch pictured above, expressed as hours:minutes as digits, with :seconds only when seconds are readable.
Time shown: 10:54
